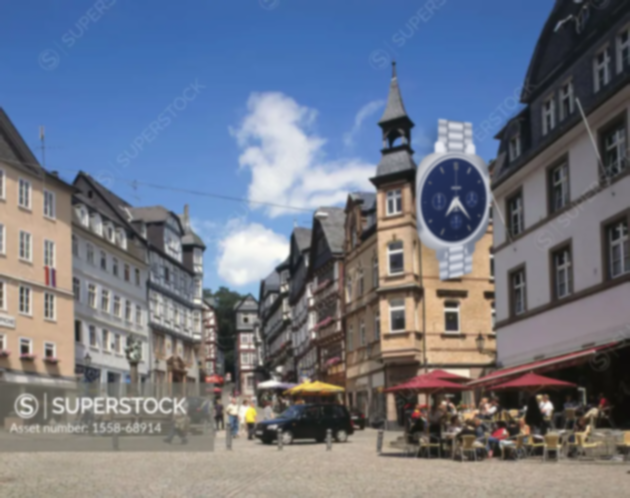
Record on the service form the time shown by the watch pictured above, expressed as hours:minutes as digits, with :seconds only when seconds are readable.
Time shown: 7:23
